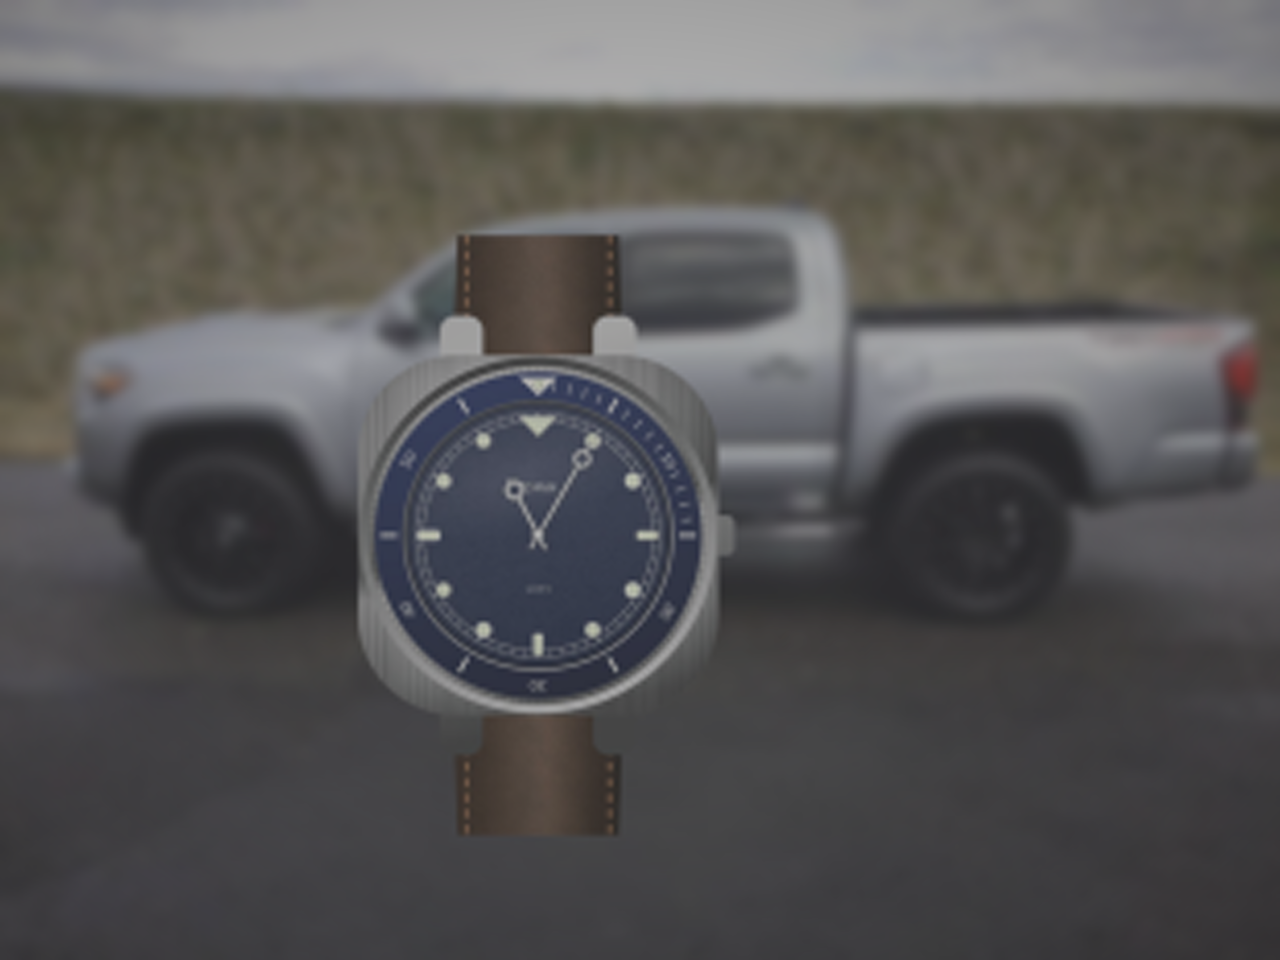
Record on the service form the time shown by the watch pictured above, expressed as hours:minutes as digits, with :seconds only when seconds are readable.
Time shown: 11:05
